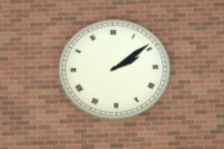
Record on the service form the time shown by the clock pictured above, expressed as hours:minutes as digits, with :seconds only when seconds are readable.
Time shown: 2:09
